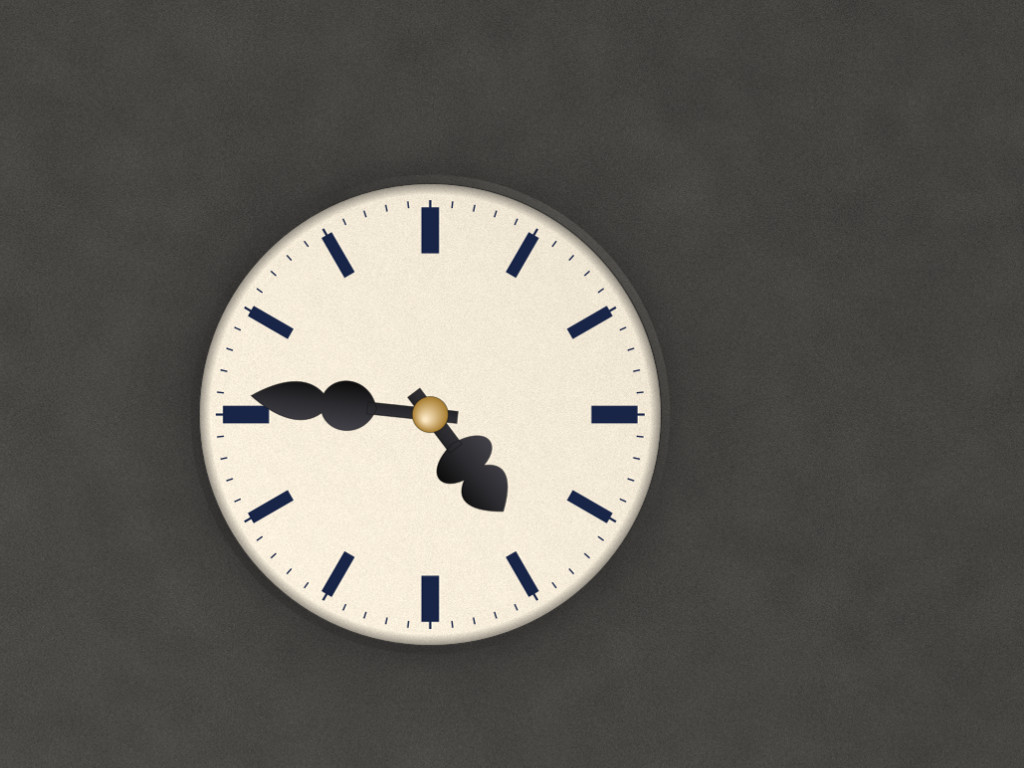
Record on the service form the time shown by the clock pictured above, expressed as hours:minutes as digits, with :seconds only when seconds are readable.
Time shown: 4:46
